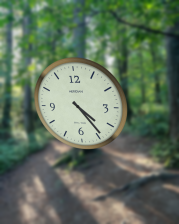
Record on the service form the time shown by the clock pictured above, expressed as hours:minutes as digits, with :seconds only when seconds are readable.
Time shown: 4:24
